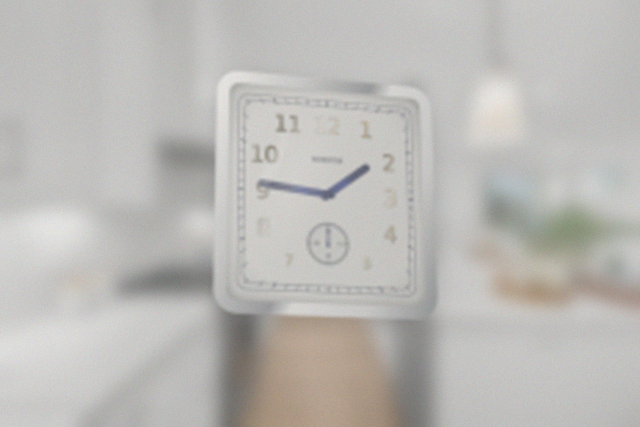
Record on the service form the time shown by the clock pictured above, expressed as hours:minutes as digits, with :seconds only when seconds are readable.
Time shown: 1:46
